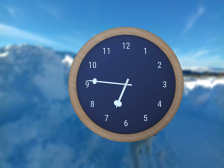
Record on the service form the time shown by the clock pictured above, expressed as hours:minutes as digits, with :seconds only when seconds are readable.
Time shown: 6:46
